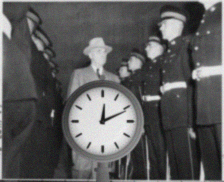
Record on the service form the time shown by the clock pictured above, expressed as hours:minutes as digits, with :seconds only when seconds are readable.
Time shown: 12:11
